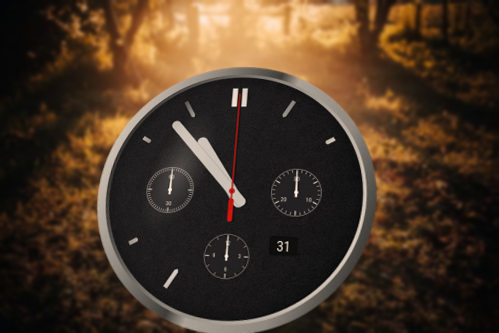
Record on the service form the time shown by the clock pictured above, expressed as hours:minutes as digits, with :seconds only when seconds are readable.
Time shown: 10:53
